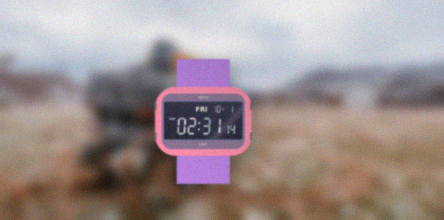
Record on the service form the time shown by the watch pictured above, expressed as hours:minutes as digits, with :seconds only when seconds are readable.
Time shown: 2:31:14
